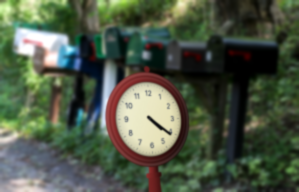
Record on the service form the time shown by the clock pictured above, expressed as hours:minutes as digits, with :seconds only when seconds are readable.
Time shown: 4:21
